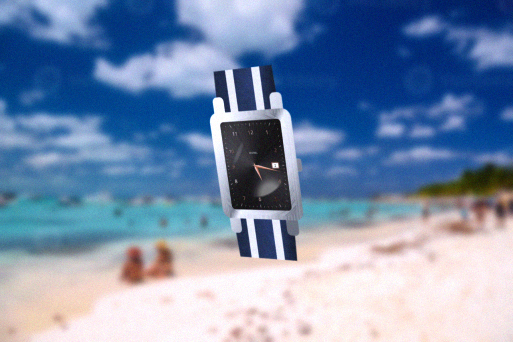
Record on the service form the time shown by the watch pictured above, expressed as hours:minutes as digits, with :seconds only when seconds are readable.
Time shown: 5:17
